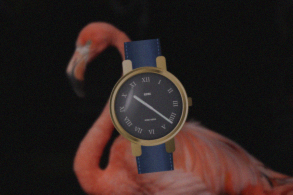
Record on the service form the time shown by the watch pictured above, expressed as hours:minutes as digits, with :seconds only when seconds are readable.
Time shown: 10:22
